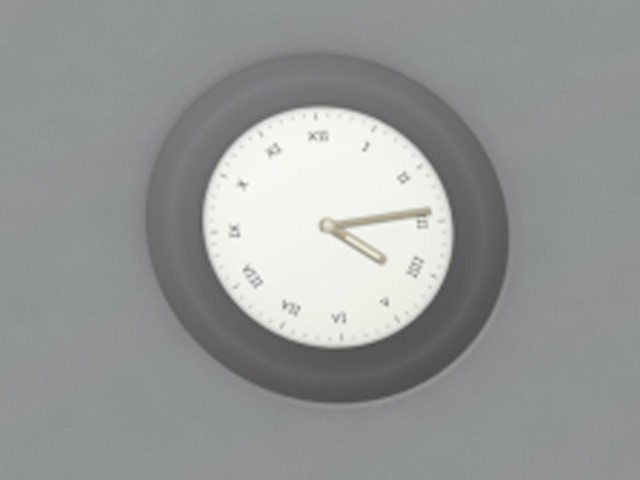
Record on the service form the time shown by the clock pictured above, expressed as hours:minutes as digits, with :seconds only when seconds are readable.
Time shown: 4:14
